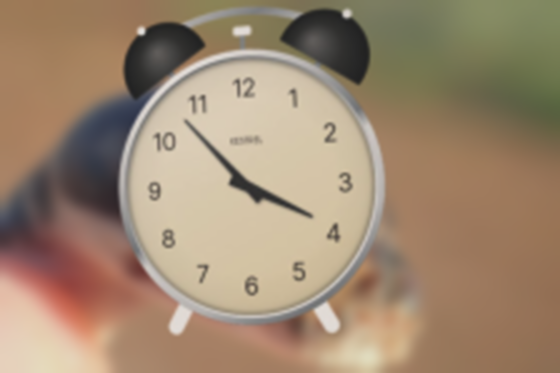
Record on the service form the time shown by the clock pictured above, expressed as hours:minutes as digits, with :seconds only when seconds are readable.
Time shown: 3:53
